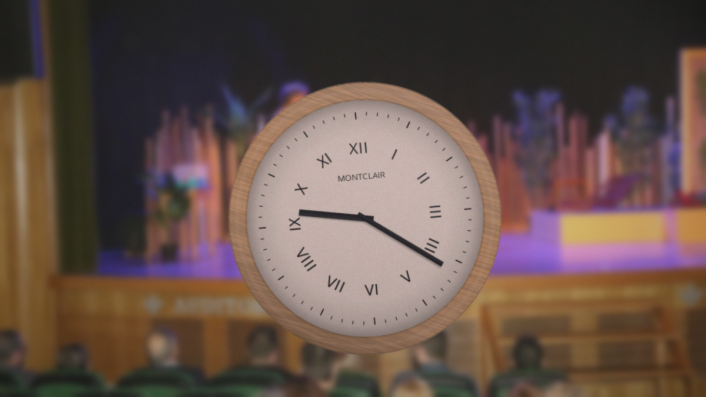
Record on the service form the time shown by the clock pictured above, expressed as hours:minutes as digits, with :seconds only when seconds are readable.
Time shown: 9:21
